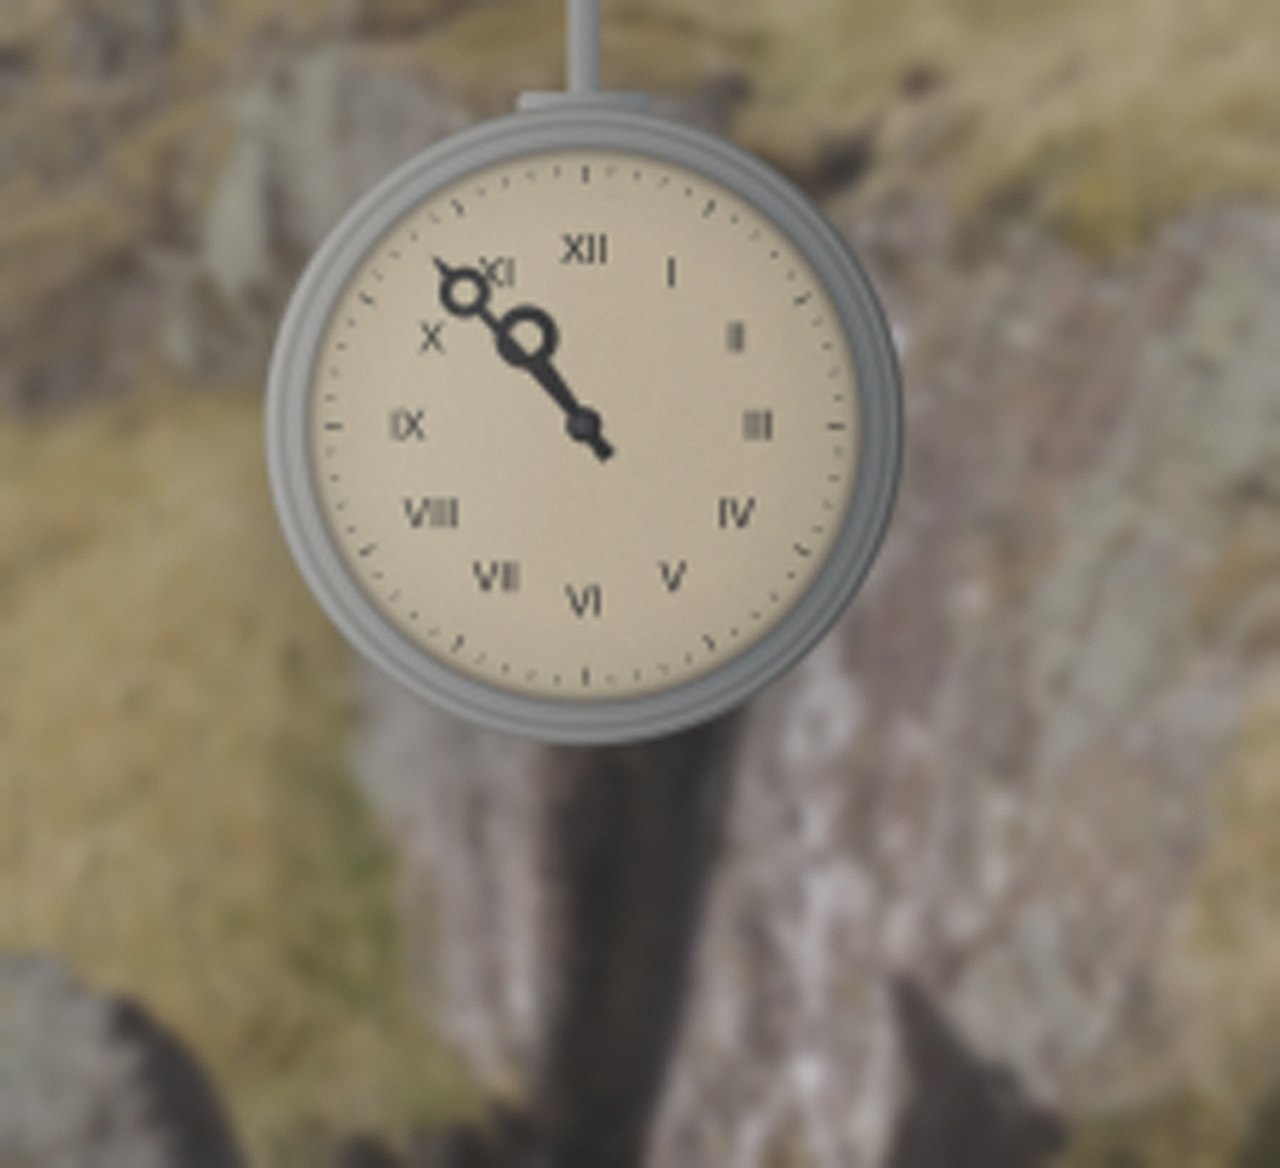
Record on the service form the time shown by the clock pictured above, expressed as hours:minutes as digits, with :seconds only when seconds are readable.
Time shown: 10:53
